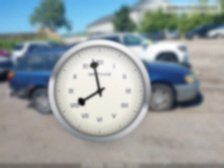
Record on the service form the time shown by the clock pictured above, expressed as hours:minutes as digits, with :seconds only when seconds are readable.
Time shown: 7:58
